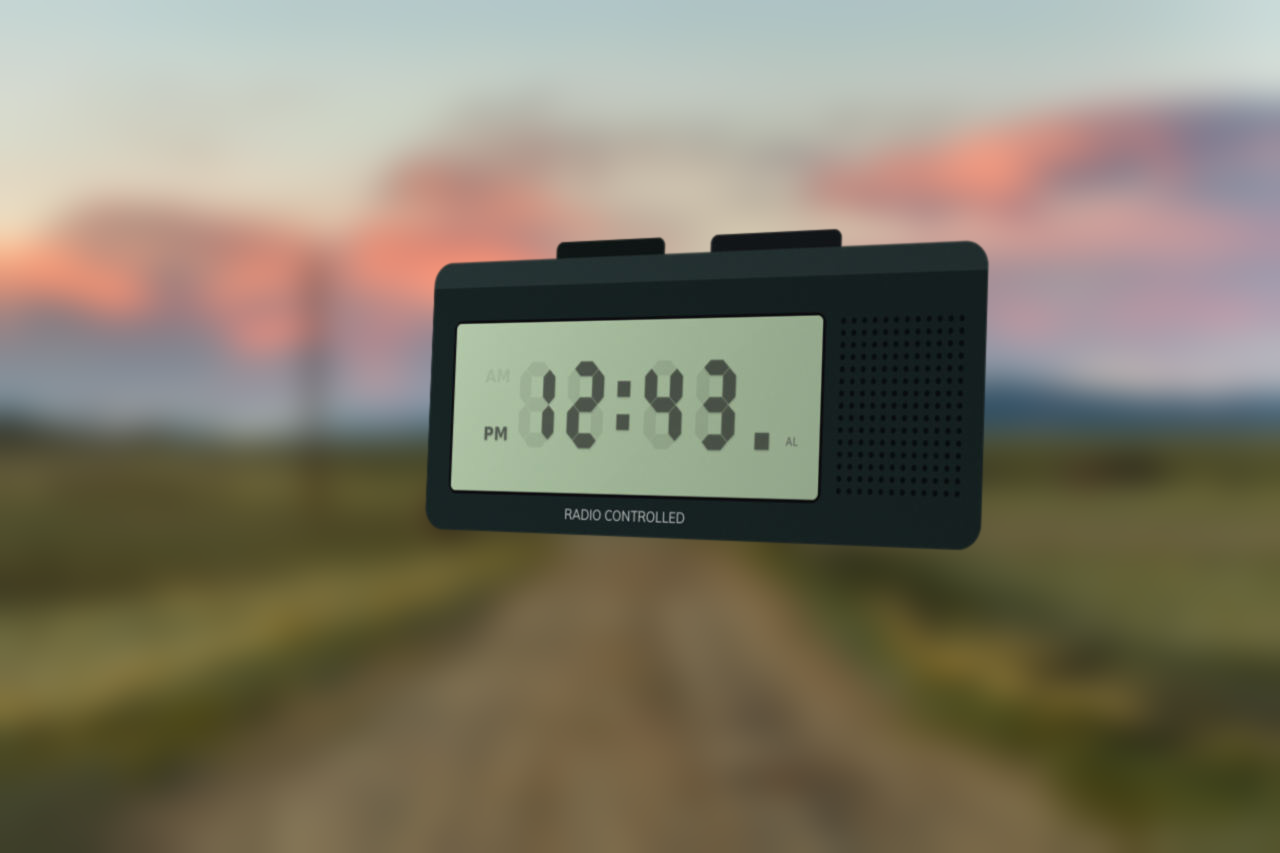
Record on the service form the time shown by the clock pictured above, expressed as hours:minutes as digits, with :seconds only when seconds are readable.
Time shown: 12:43
